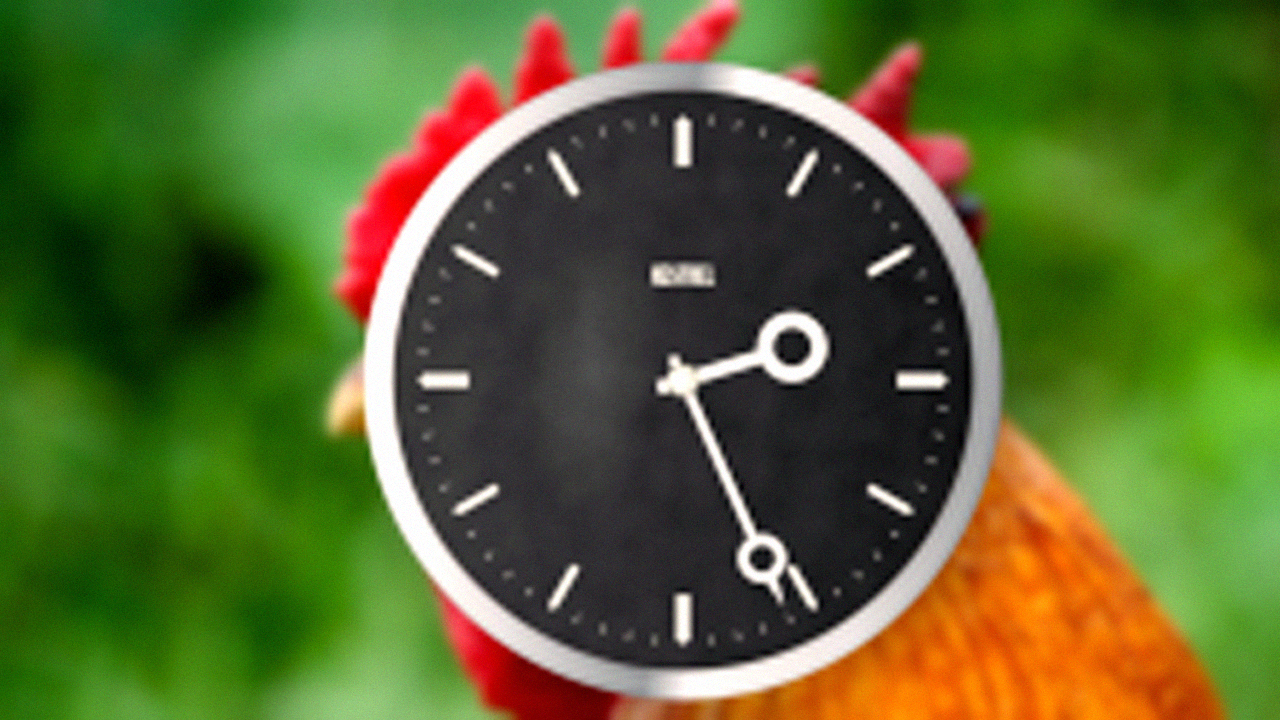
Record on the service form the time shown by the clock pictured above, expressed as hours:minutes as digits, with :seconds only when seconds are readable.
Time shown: 2:26
